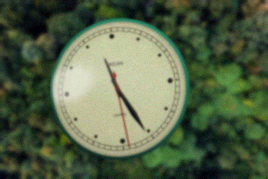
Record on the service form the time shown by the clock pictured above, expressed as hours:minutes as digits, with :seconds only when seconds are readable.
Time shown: 11:25:29
